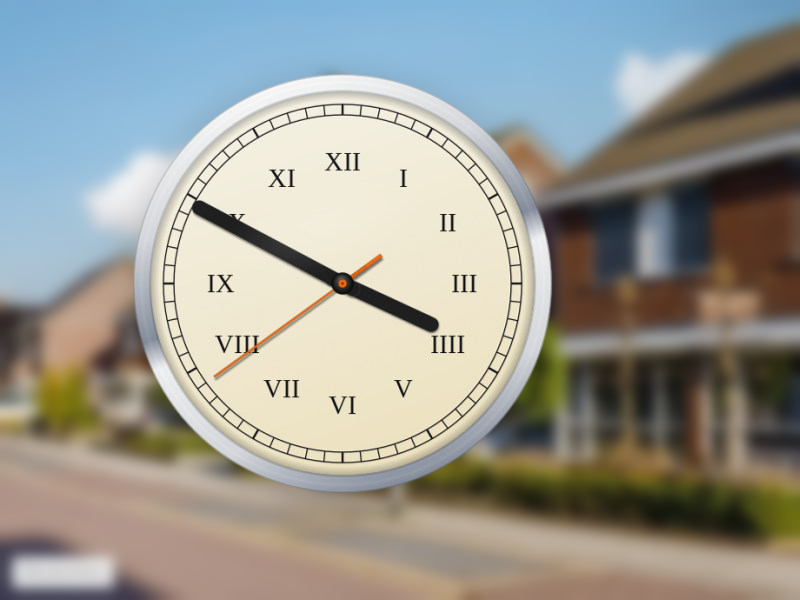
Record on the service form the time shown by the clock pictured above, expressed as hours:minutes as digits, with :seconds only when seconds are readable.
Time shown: 3:49:39
